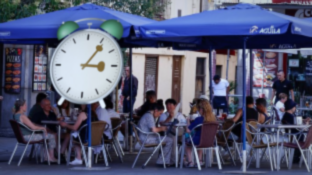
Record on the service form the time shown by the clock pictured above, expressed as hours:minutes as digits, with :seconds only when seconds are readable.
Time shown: 3:06
